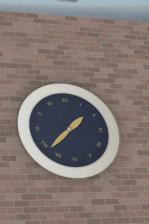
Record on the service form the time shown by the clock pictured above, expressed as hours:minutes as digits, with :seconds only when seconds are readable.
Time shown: 1:38
